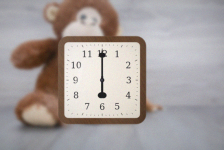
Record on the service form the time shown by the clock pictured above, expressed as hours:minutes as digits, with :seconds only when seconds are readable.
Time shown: 6:00
